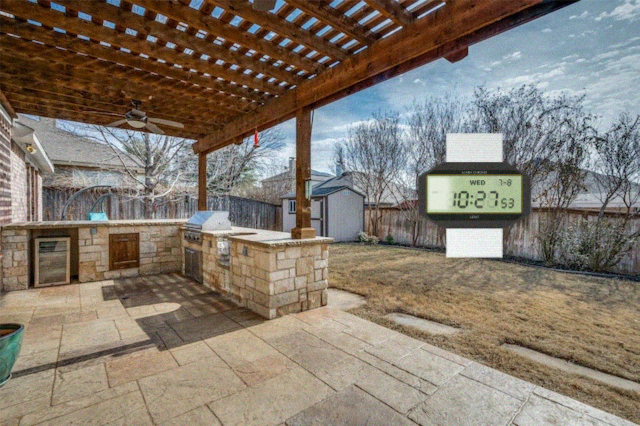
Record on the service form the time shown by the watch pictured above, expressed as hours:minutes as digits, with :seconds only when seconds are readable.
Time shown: 10:27:53
